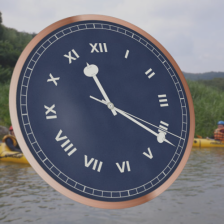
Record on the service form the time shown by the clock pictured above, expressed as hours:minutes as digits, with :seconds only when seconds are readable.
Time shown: 11:21:20
